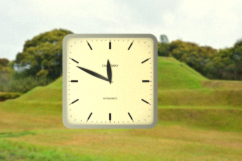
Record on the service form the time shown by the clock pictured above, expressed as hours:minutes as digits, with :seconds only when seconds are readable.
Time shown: 11:49
